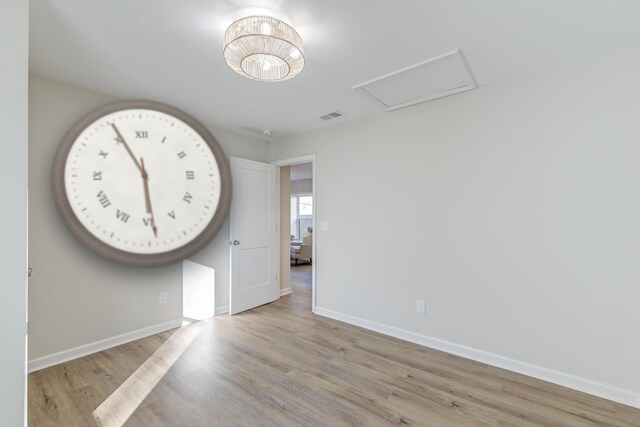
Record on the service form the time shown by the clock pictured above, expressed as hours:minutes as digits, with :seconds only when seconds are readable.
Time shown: 5:55:29
